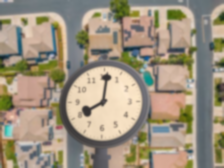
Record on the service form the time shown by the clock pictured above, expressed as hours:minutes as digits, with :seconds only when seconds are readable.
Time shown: 8:01
